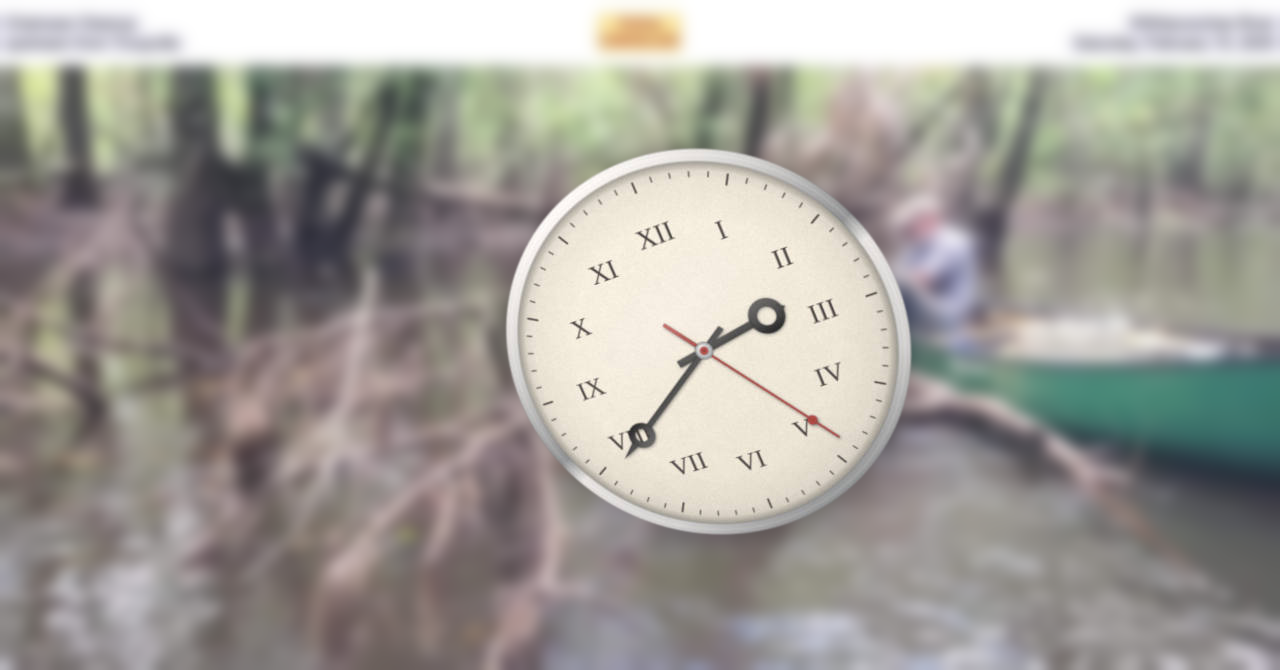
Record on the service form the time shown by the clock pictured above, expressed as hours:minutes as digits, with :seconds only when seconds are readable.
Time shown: 2:39:24
